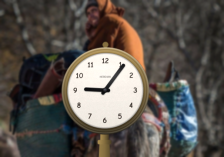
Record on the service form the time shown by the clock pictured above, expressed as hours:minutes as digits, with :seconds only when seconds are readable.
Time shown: 9:06
